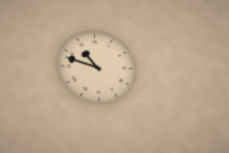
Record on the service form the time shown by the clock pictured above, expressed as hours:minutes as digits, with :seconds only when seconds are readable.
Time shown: 10:48
